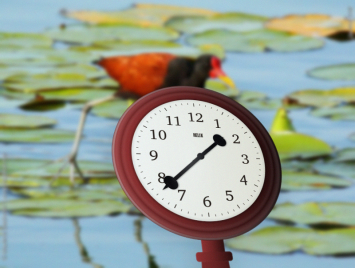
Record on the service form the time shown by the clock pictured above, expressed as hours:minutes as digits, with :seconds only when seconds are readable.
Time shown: 1:38
